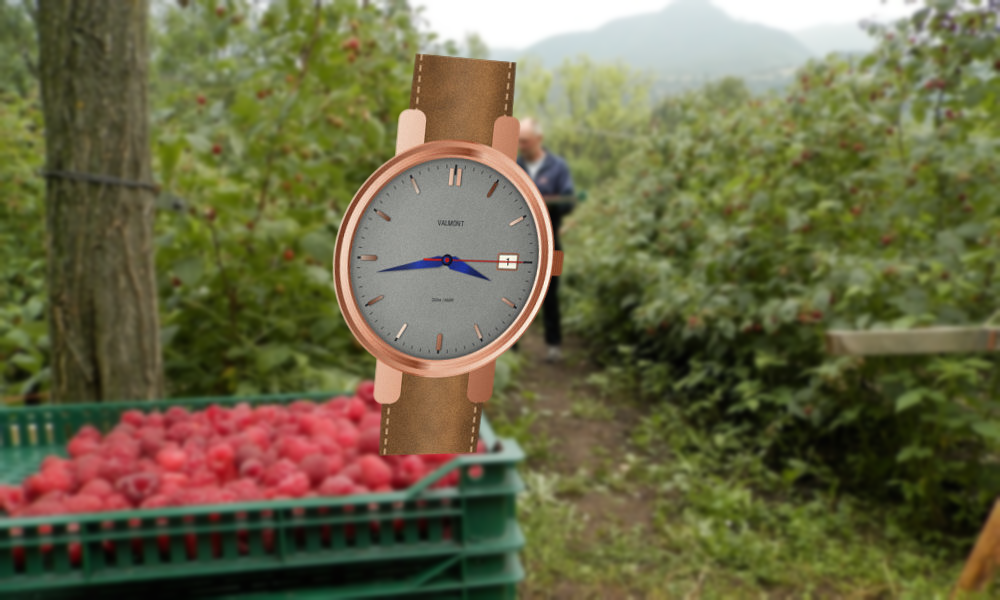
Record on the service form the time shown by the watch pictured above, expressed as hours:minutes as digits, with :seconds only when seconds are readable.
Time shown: 3:43:15
